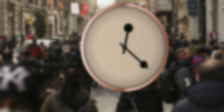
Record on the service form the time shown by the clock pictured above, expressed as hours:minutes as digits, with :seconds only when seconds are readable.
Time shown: 12:22
